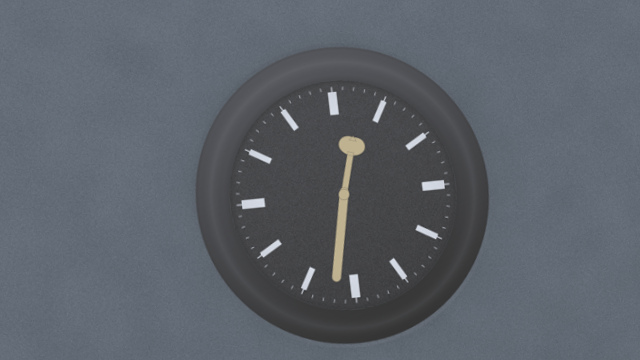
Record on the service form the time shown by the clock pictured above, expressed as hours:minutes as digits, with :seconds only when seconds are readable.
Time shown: 12:32
